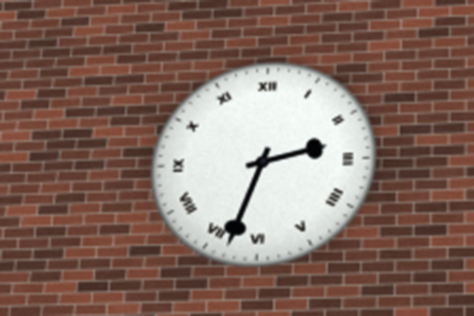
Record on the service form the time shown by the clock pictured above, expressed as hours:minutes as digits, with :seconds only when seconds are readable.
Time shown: 2:33
